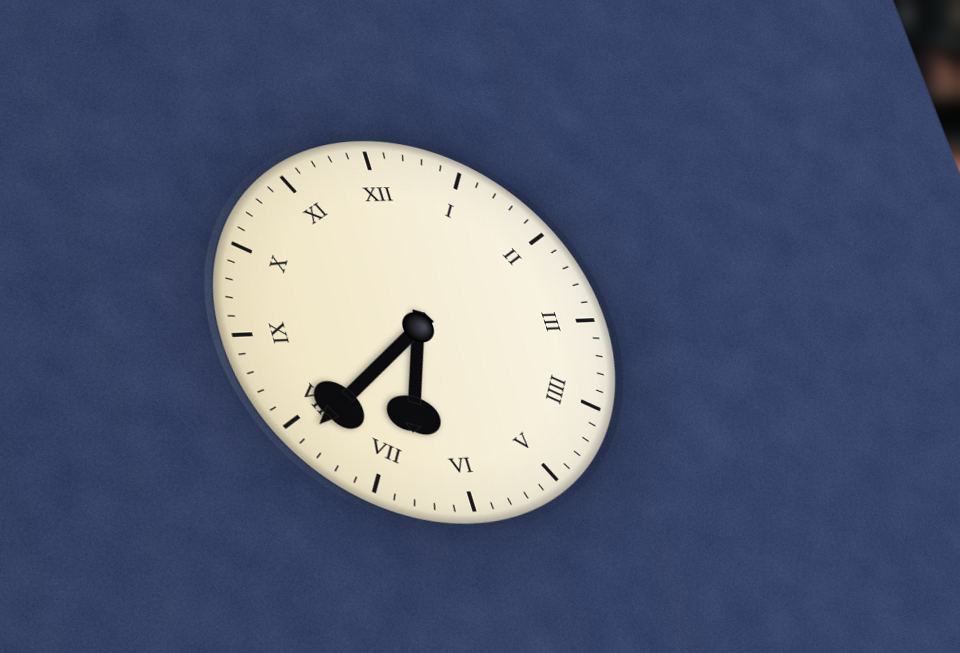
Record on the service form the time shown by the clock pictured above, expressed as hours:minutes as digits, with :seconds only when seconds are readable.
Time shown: 6:39
